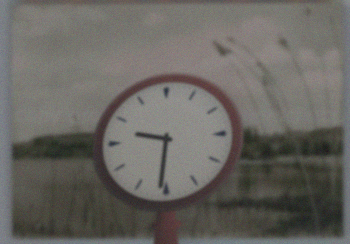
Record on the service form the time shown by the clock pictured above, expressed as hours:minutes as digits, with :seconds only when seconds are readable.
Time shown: 9:31
